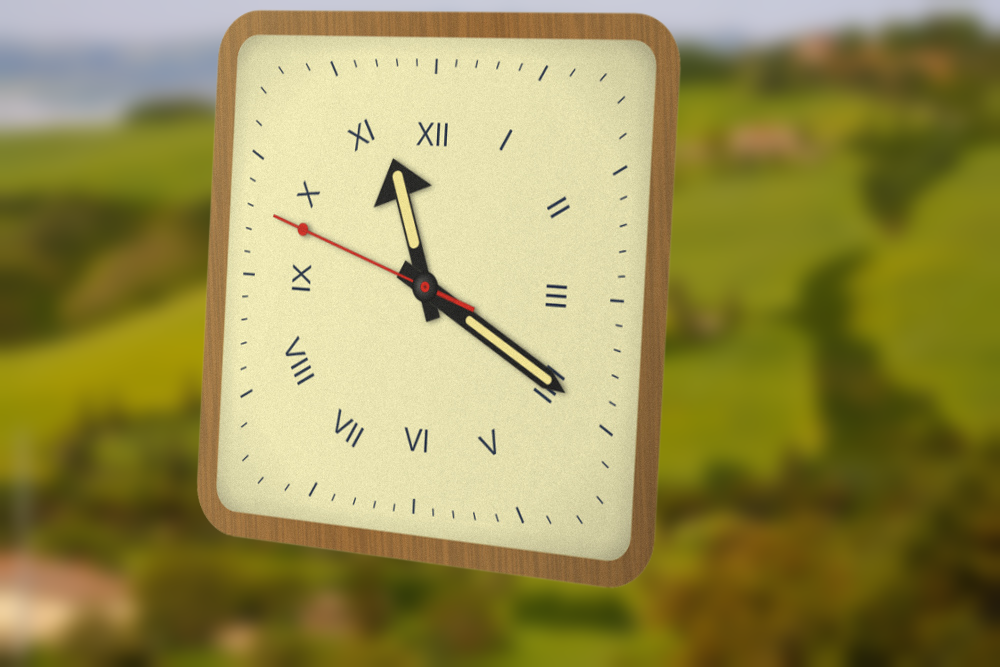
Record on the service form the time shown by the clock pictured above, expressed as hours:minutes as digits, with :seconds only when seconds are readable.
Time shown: 11:19:48
